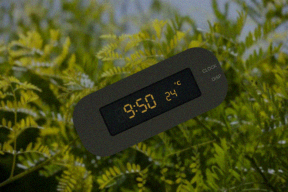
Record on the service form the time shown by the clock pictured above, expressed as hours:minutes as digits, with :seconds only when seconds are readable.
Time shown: 9:50
